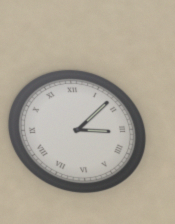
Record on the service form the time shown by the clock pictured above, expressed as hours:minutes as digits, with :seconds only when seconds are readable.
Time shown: 3:08
